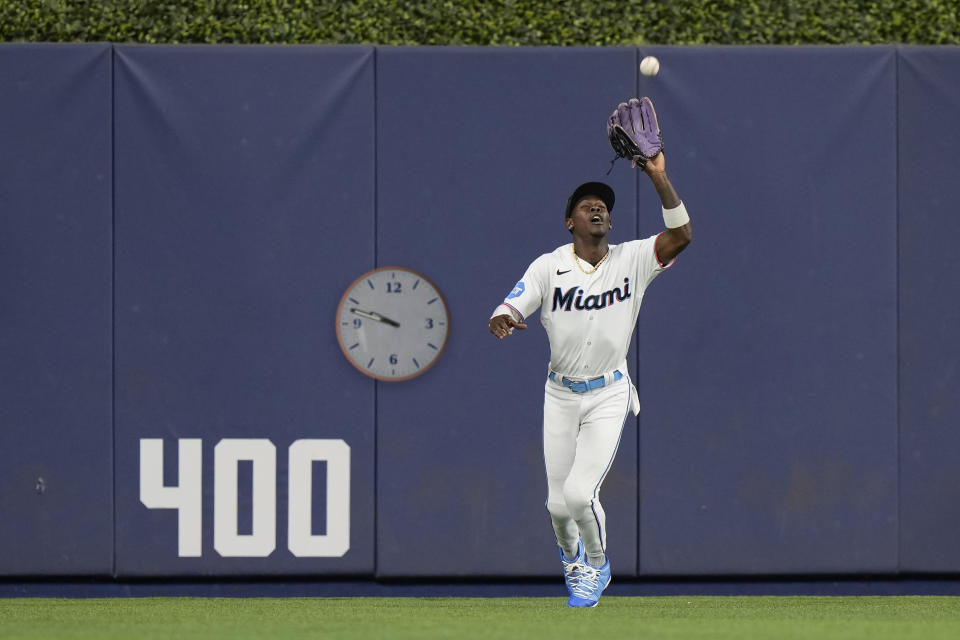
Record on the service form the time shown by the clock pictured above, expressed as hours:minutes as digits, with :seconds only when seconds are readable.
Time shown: 9:48
